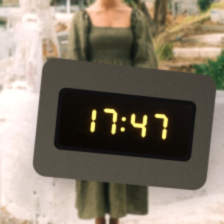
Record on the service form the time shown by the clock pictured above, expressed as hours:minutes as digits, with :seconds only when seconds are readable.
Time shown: 17:47
